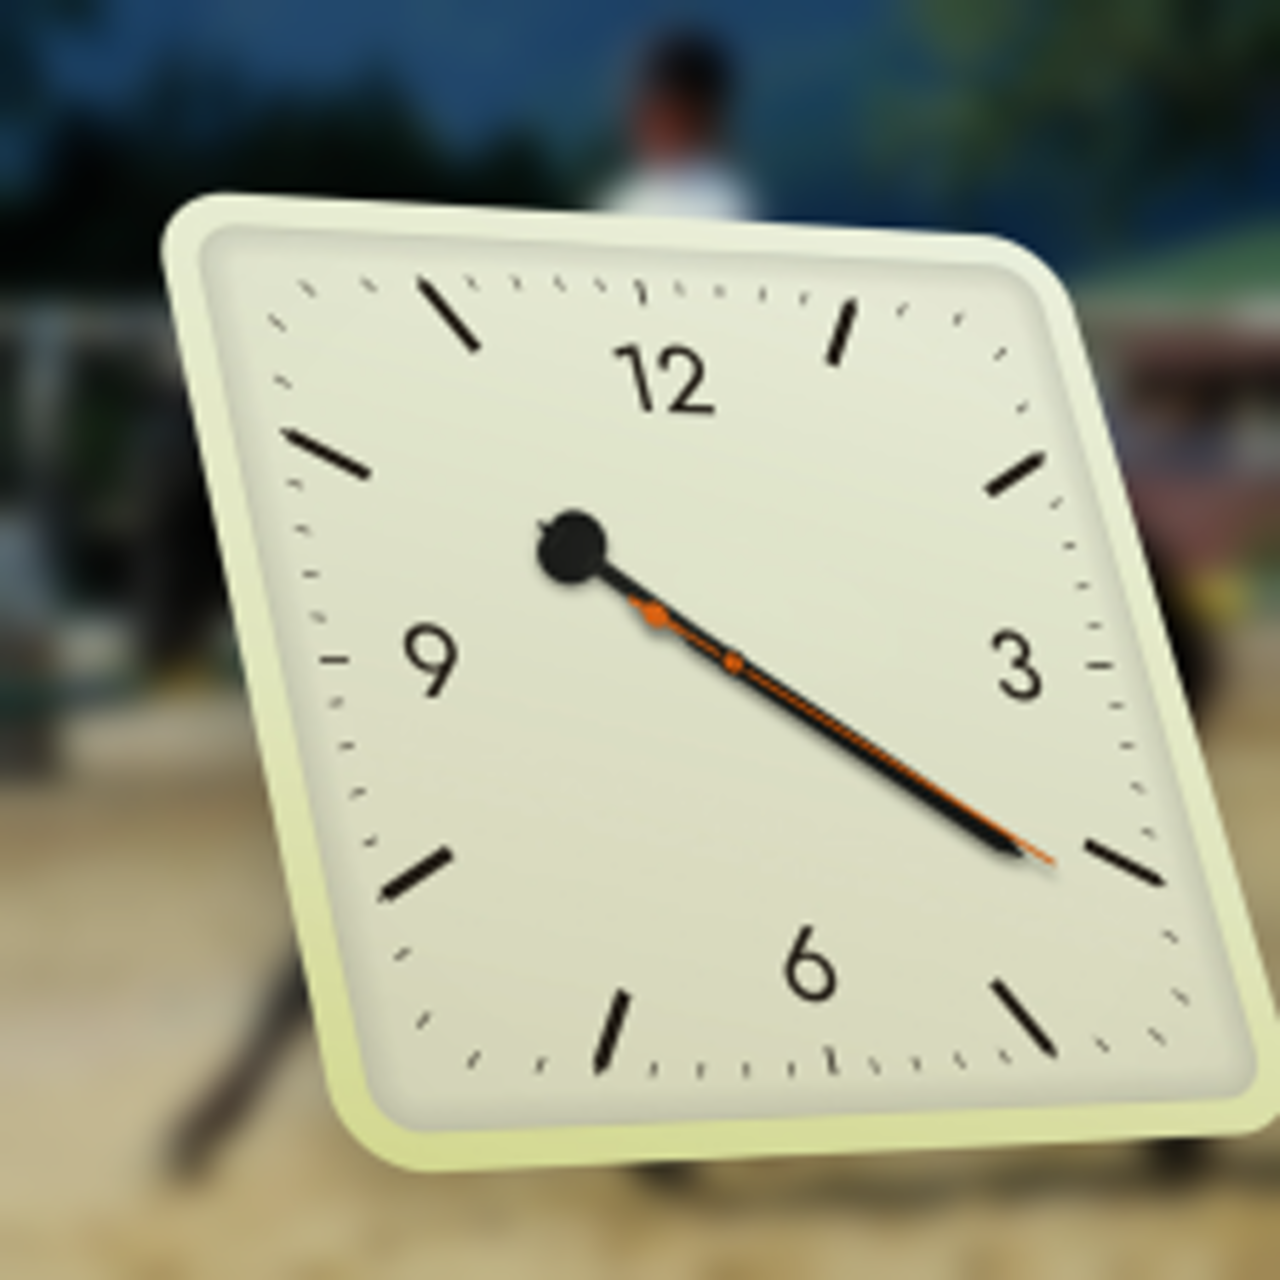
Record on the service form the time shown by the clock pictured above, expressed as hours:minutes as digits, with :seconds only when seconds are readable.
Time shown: 10:21:21
